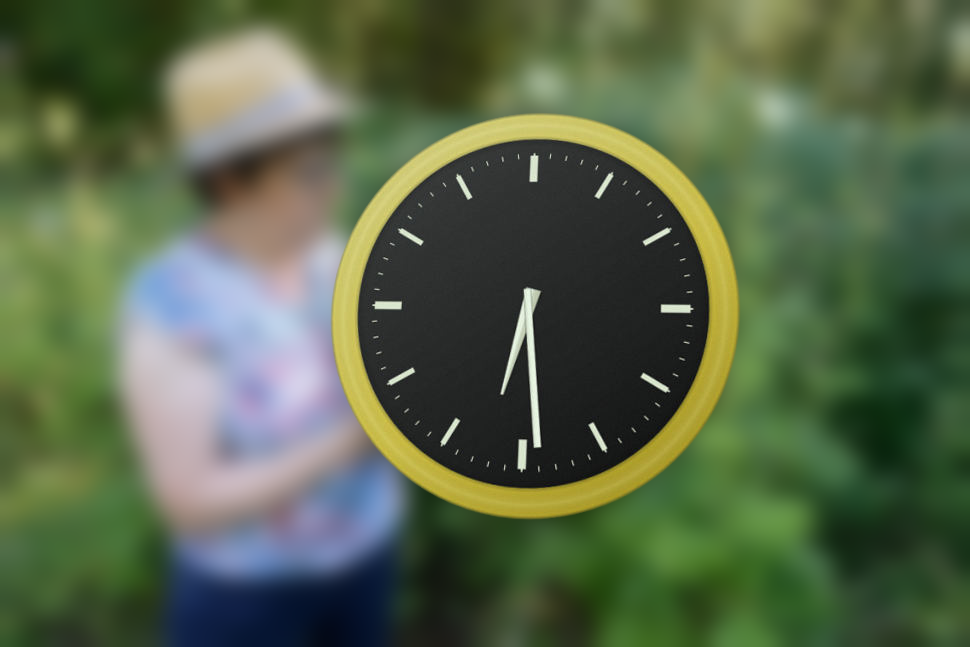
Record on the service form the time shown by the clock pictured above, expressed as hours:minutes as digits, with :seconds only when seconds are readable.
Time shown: 6:29
